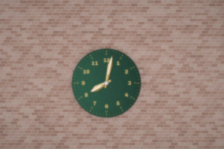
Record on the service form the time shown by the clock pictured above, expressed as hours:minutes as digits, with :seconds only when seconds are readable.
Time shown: 8:02
